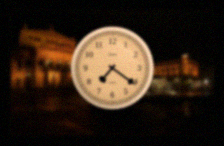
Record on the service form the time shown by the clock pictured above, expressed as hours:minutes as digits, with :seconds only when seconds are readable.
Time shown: 7:21
